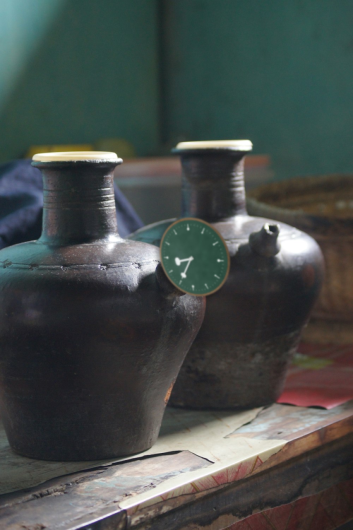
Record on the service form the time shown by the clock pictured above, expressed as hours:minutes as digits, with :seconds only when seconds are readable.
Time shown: 8:35
